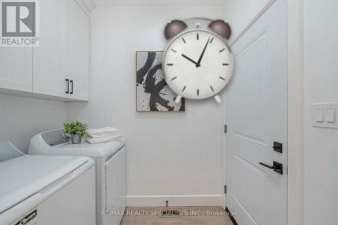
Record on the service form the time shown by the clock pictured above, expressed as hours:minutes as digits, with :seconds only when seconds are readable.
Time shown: 10:04
